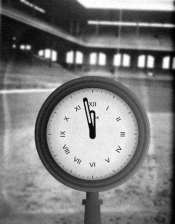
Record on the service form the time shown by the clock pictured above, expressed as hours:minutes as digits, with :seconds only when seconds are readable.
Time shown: 11:58
